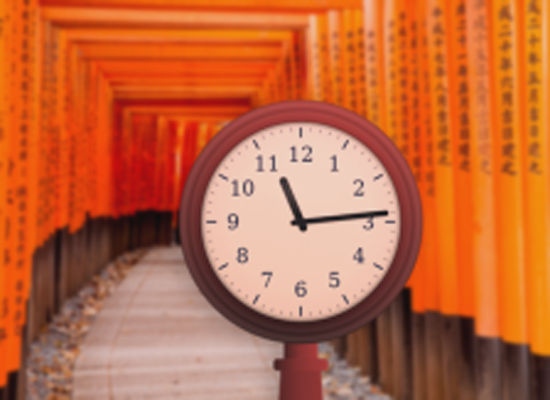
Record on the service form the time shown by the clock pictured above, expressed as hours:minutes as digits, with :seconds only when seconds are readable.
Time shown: 11:14
